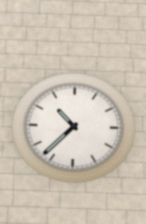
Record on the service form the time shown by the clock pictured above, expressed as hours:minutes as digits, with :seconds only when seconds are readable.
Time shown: 10:37
